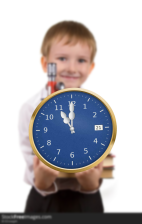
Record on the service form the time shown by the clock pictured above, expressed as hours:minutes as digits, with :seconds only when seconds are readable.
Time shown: 11:00
